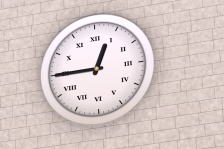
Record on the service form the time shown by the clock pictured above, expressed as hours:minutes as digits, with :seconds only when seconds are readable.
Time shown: 12:45
